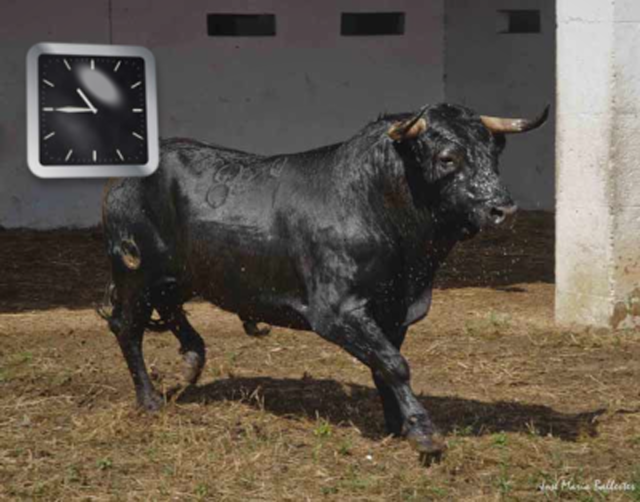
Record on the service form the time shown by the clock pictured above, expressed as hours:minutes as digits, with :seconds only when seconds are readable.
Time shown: 10:45
